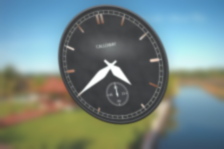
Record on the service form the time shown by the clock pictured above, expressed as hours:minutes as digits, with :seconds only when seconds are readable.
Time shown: 4:40
